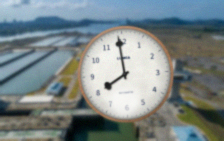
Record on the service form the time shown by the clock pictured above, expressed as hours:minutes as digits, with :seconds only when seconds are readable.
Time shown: 7:59
